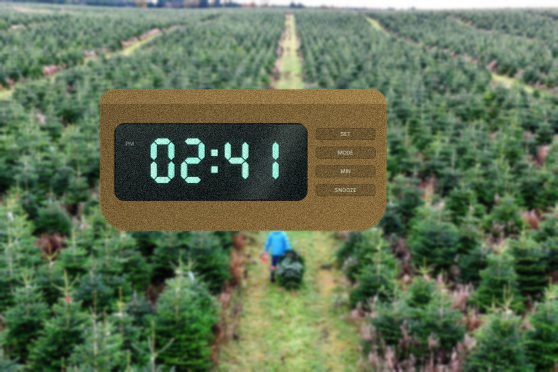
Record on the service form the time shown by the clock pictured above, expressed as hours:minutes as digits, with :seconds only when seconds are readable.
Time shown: 2:41
